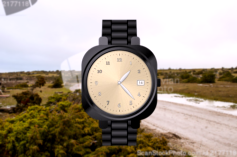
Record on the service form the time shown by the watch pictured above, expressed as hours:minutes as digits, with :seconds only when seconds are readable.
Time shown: 1:23
